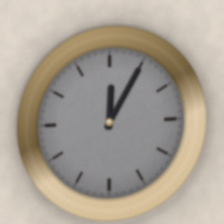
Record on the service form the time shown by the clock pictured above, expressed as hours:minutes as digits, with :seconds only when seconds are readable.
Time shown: 12:05
